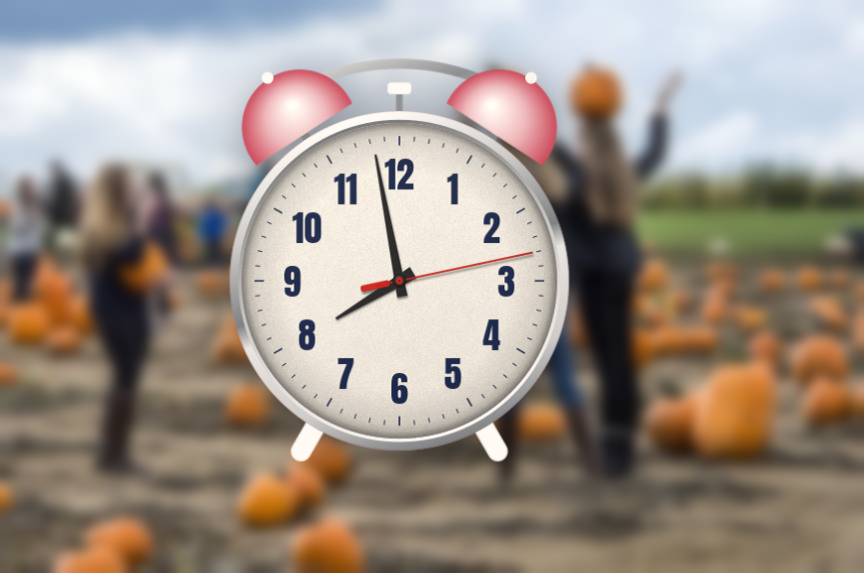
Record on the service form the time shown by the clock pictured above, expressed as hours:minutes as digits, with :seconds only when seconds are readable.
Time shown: 7:58:13
